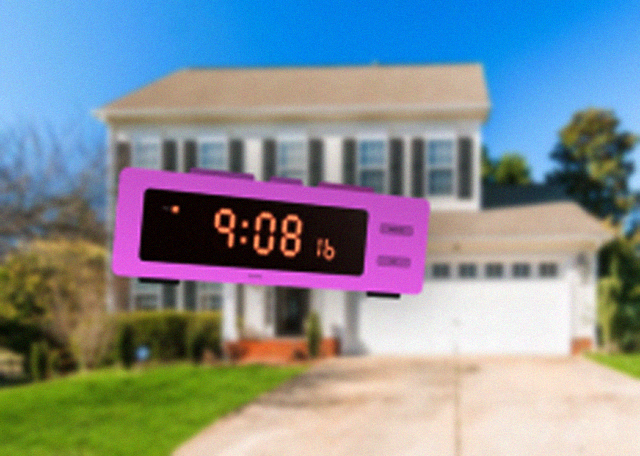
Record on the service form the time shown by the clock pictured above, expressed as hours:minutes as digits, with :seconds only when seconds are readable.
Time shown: 9:08:16
